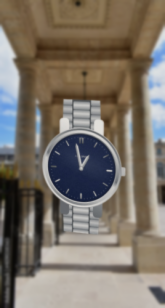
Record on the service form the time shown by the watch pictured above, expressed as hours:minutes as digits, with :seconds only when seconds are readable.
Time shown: 12:58
